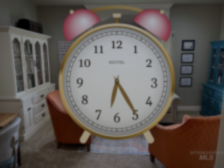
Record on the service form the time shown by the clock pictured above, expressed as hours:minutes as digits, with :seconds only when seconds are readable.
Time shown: 6:25
